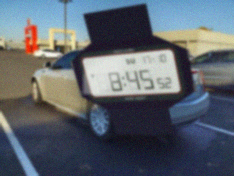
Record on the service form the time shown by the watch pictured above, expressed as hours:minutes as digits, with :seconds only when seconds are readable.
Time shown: 8:45
